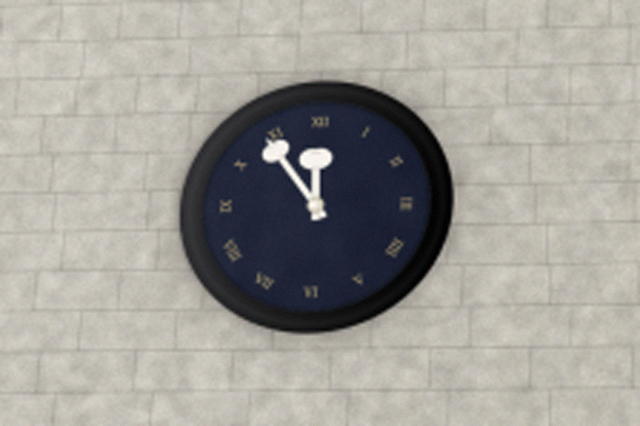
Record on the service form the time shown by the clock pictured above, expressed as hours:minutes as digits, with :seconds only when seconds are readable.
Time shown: 11:54
